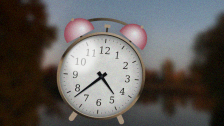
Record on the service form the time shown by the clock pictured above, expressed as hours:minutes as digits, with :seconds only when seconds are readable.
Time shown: 4:38
